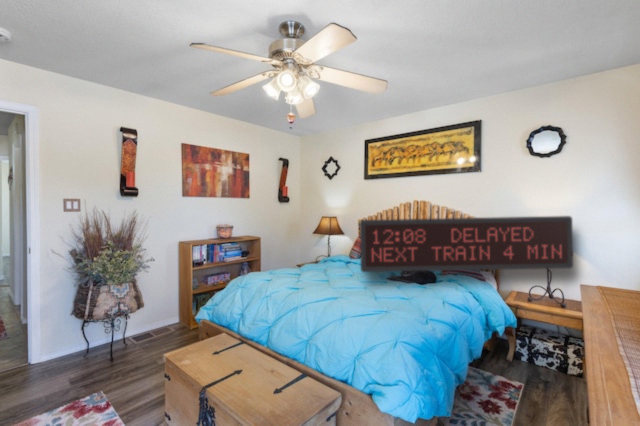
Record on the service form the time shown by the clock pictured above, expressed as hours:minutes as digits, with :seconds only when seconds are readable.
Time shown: 12:08
